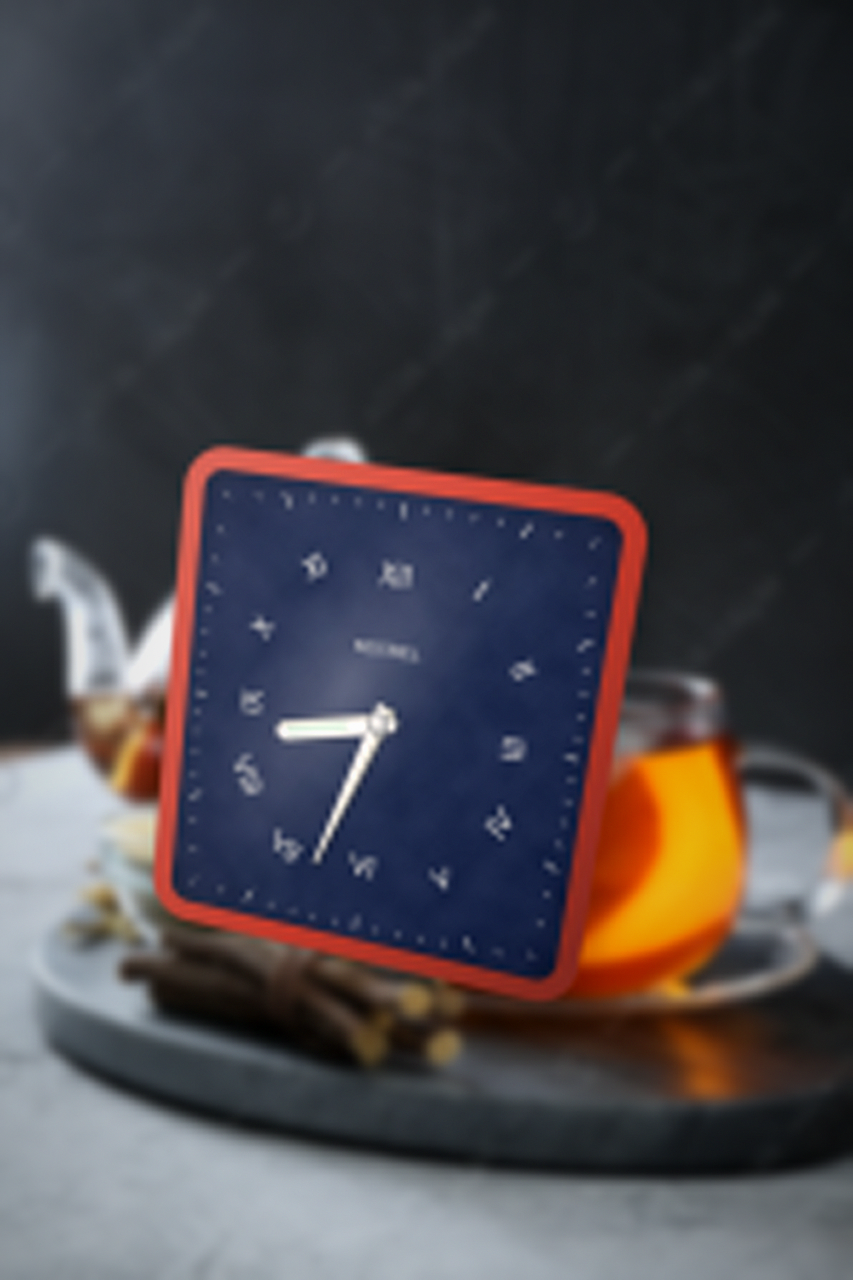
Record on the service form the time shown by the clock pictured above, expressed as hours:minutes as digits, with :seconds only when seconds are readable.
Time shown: 8:33
